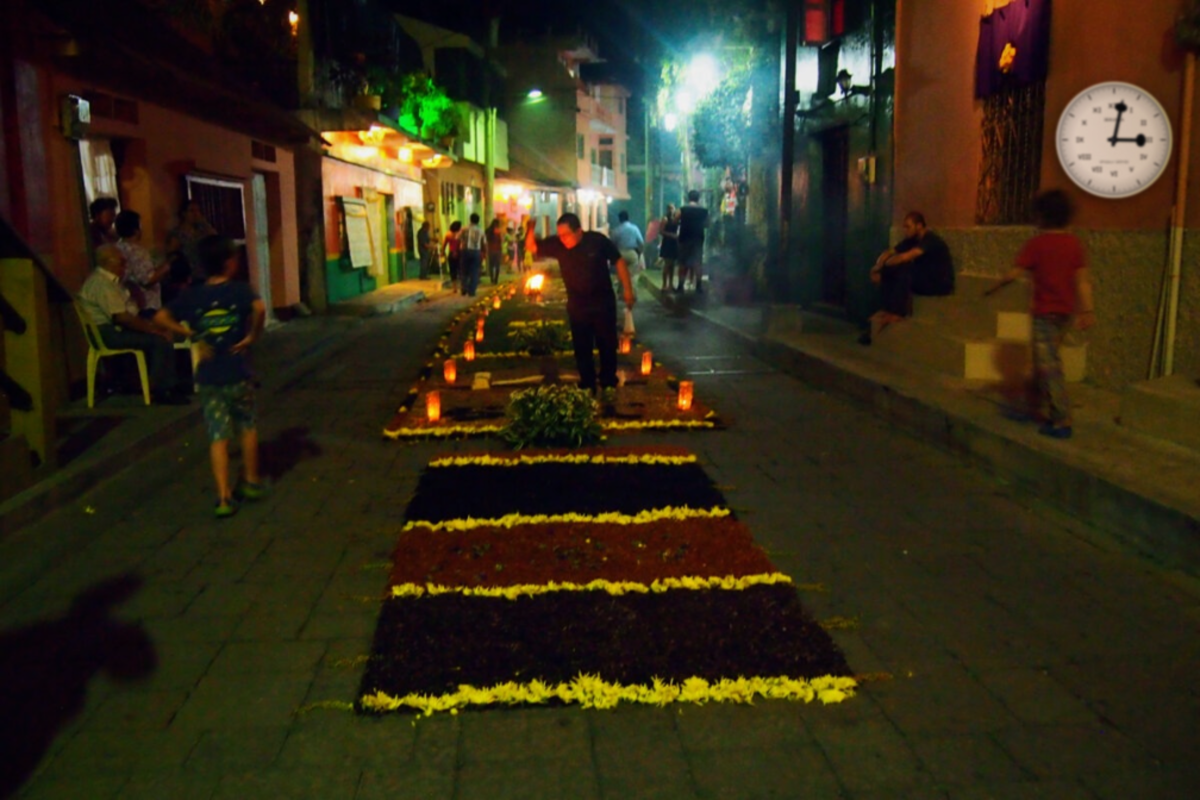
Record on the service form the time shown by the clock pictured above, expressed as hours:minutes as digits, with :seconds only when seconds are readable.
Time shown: 3:02
